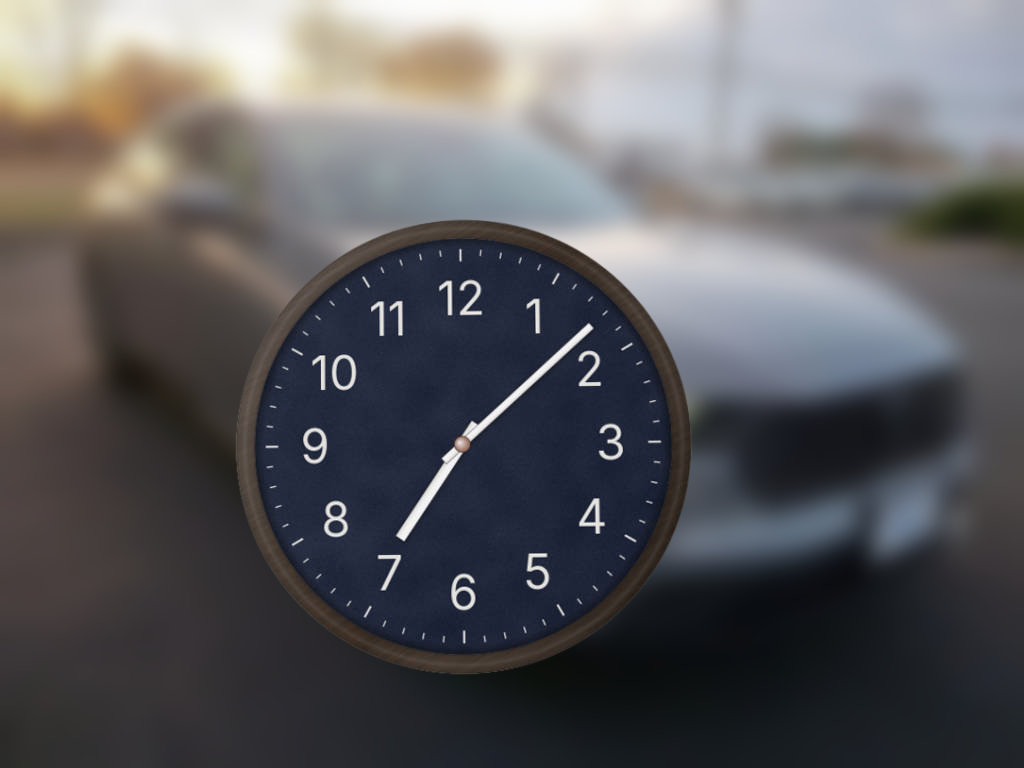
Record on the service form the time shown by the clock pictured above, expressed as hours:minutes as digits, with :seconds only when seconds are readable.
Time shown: 7:08
